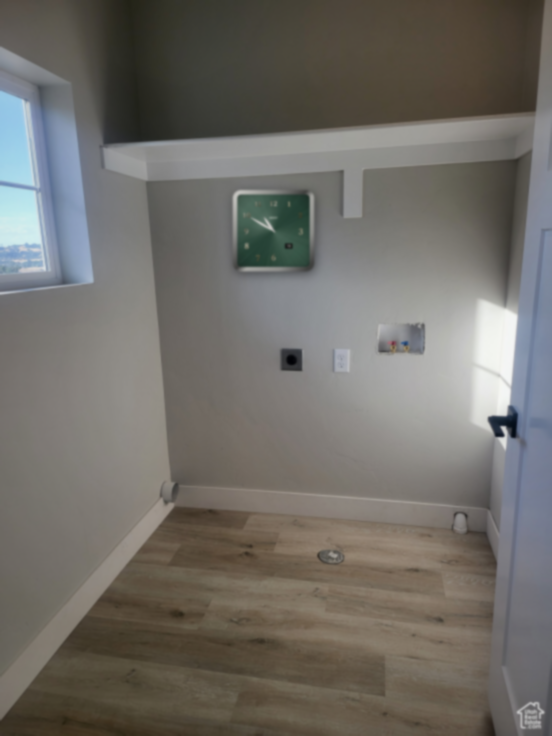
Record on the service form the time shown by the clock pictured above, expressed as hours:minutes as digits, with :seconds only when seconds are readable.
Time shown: 10:50
